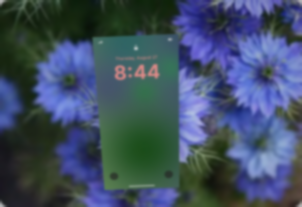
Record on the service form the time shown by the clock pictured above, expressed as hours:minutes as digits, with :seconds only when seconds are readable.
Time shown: 8:44
